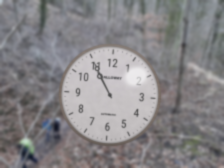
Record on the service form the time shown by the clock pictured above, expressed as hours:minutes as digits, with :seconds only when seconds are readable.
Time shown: 10:55
